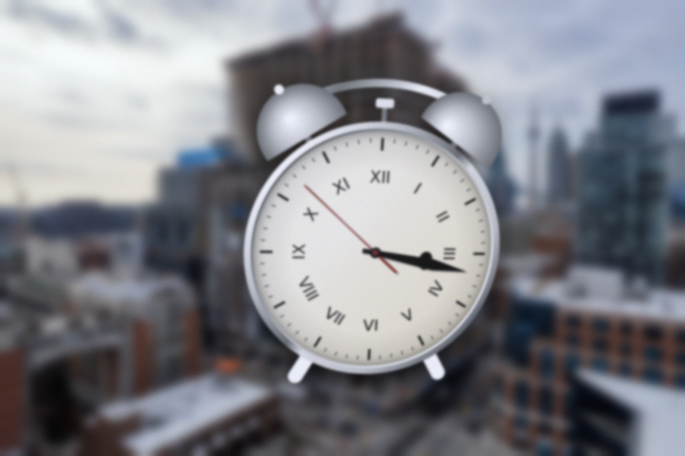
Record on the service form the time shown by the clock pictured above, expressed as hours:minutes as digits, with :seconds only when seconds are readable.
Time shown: 3:16:52
